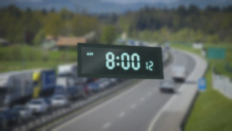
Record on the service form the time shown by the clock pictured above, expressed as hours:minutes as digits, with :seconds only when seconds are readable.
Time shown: 8:00:12
